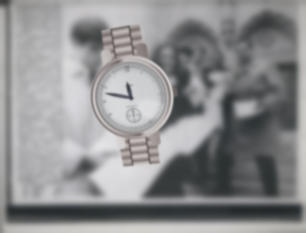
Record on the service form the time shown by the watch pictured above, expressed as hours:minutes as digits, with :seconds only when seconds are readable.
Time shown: 11:48
